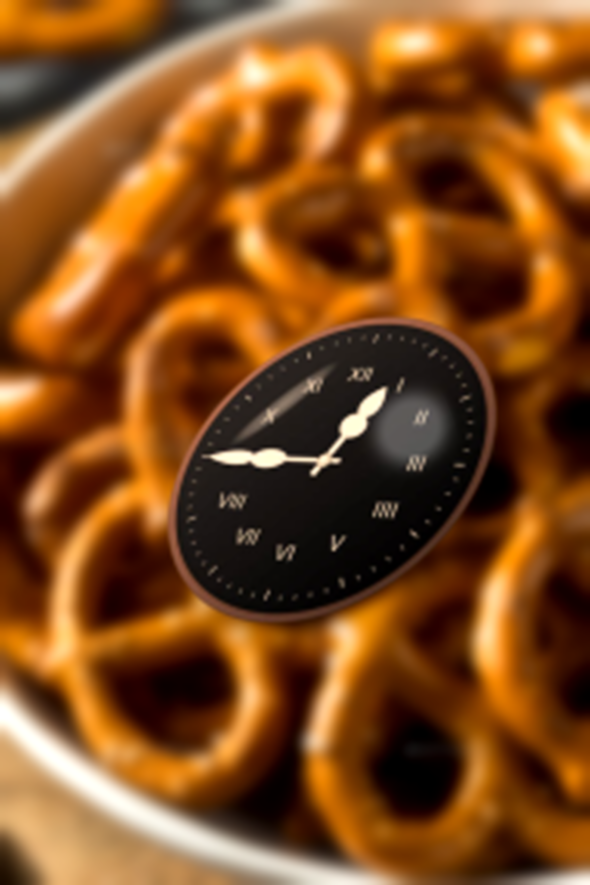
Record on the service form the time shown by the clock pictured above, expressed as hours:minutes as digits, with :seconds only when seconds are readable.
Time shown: 12:45
